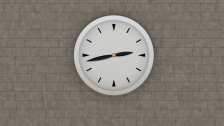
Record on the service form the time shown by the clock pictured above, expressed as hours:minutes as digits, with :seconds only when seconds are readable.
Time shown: 2:43
